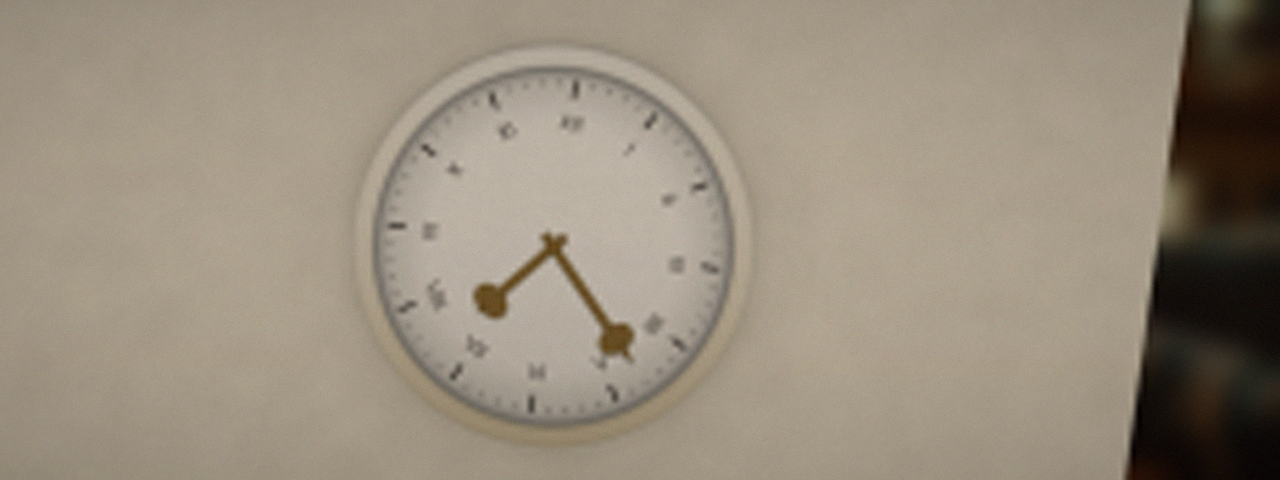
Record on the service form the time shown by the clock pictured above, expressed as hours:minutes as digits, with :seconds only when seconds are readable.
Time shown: 7:23
